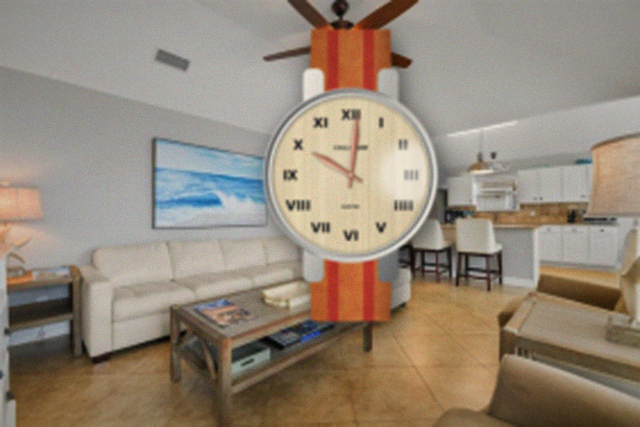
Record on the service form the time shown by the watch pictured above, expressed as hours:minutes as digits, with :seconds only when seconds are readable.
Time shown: 10:01
